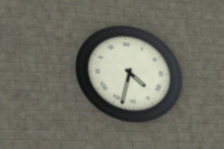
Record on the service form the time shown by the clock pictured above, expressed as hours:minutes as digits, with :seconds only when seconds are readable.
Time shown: 4:33
